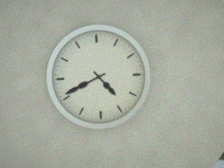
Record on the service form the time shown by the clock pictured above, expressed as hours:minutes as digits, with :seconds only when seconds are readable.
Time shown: 4:41
